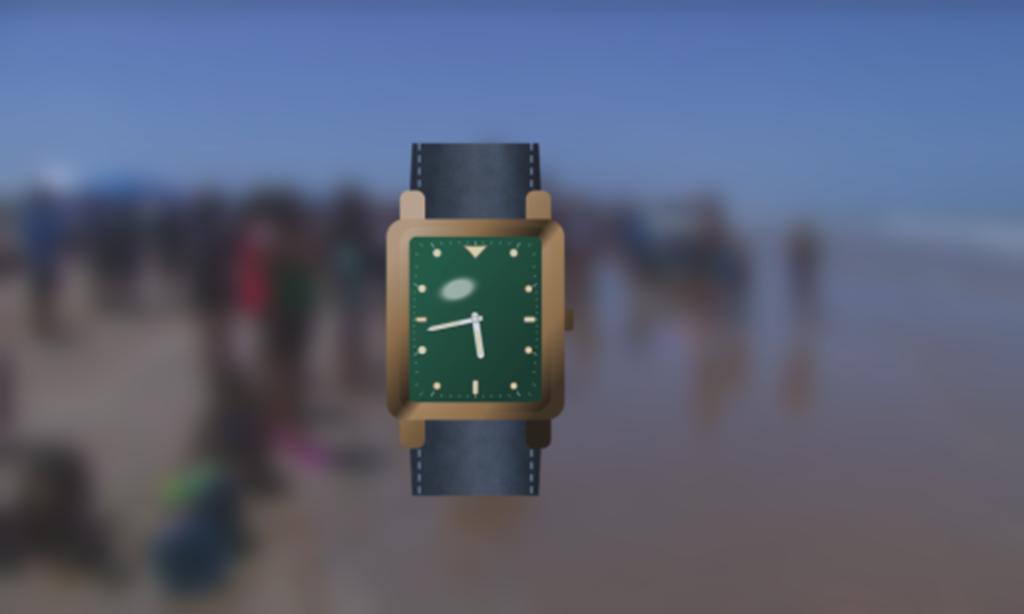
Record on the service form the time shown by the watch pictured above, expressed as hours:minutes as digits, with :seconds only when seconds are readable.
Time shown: 5:43
